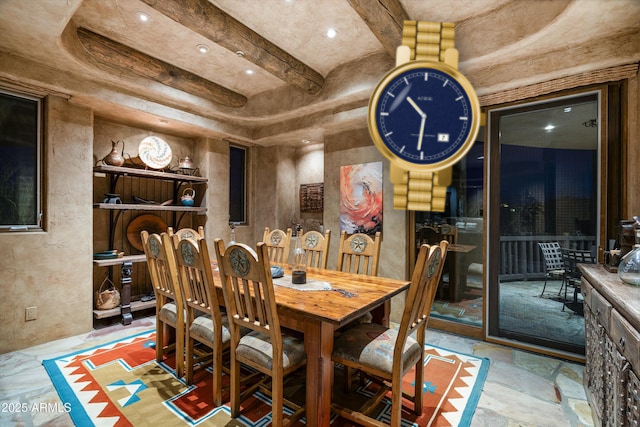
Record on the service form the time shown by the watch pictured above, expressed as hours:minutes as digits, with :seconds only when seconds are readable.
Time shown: 10:31
